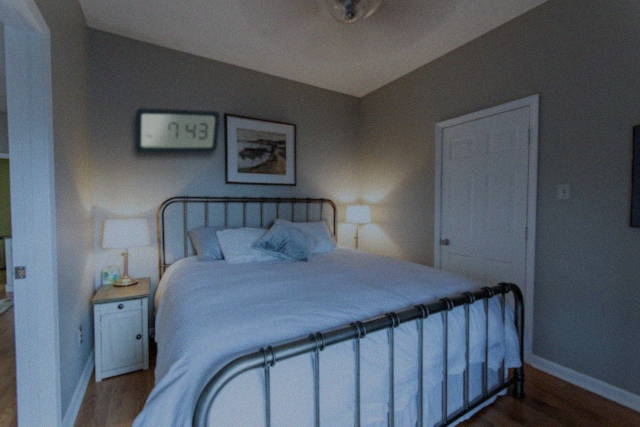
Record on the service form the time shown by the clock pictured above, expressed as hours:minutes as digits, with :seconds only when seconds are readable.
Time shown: 7:43
